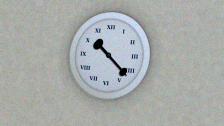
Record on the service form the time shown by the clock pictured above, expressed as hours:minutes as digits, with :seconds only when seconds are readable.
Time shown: 10:22
